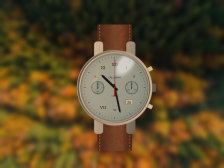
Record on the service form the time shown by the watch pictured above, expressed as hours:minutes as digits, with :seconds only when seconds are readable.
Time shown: 10:28
